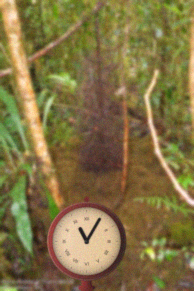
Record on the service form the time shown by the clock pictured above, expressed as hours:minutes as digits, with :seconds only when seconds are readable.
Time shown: 11:05
